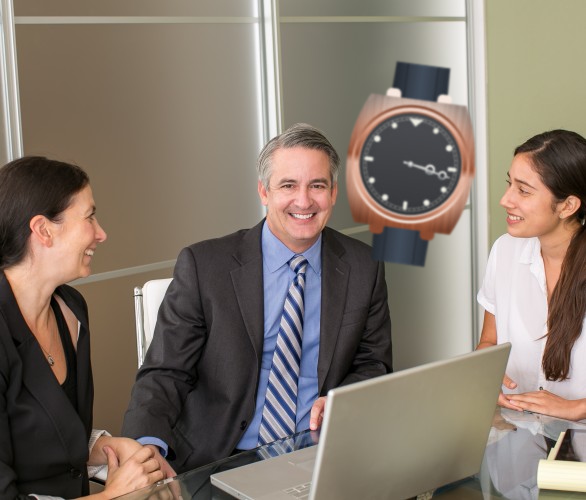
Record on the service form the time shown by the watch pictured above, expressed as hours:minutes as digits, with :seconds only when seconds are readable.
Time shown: 3:17
